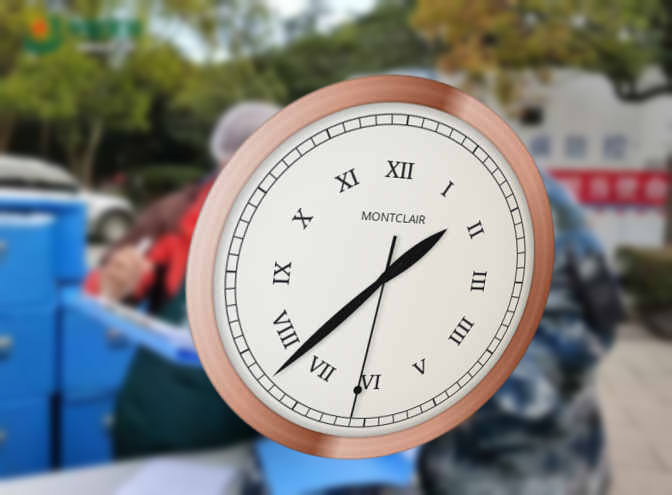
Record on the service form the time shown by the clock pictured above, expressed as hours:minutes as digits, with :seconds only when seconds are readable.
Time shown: 1:37:31
